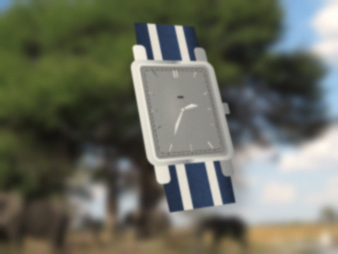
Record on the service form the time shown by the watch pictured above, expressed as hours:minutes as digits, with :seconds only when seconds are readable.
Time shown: 2:35
